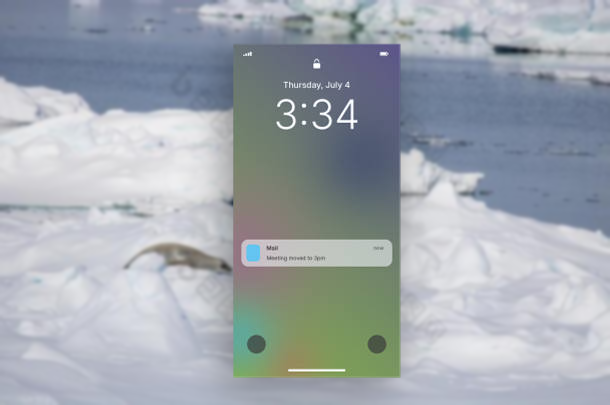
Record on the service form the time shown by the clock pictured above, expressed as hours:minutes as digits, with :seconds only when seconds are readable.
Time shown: 3:34
